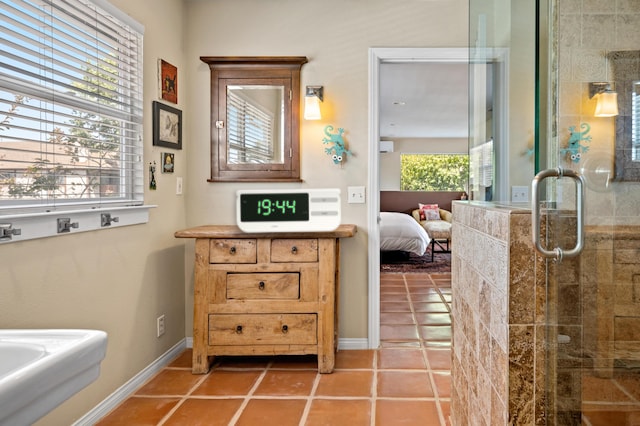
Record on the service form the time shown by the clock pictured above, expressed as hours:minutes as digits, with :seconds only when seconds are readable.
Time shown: 19:44
